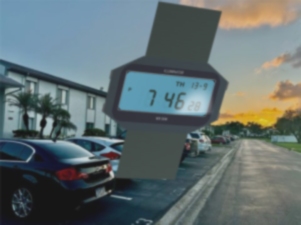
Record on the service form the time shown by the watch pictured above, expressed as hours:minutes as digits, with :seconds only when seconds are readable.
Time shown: 7:46
